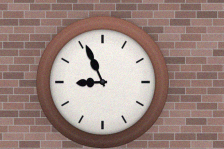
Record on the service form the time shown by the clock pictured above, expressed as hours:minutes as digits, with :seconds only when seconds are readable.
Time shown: 8:56
